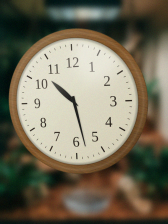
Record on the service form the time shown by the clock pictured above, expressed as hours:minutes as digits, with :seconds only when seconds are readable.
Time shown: 10:28
